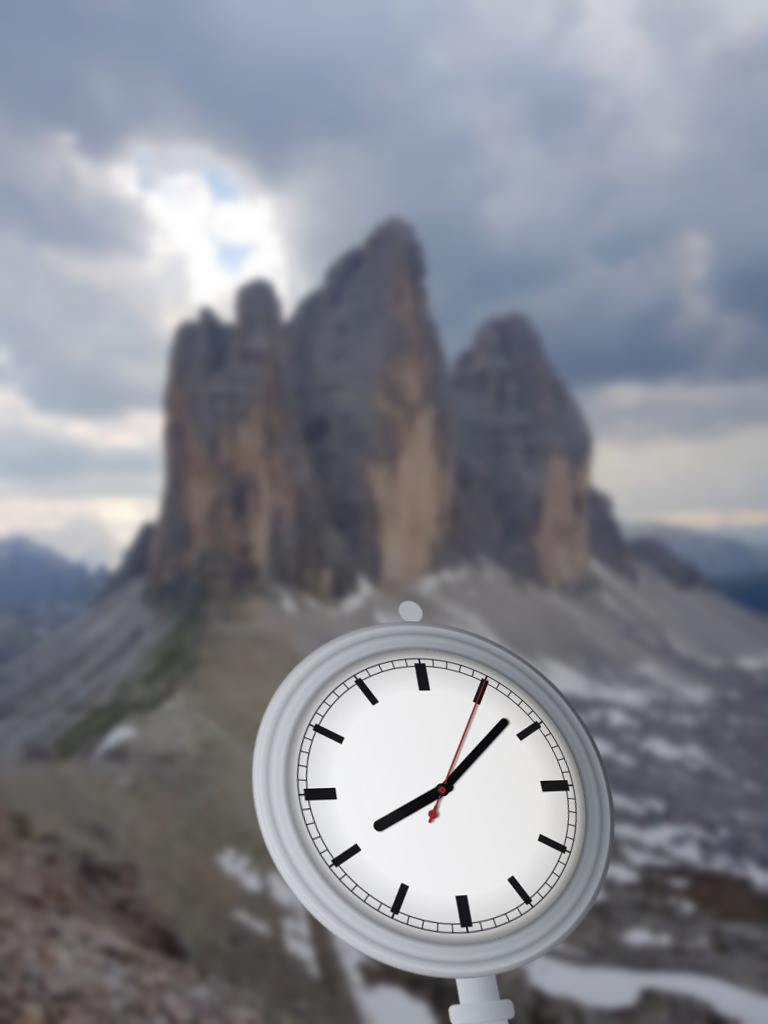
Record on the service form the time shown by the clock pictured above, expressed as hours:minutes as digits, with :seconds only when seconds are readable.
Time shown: 8:08:05
